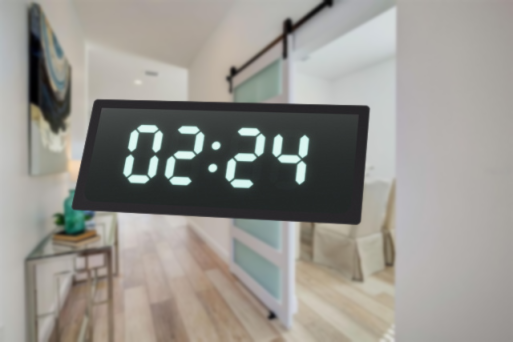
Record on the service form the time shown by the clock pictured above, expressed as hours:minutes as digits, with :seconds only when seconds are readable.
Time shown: 2:24
